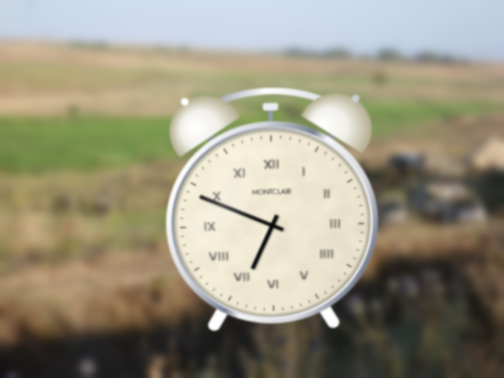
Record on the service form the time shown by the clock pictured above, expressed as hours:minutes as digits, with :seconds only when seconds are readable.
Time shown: 6:49
